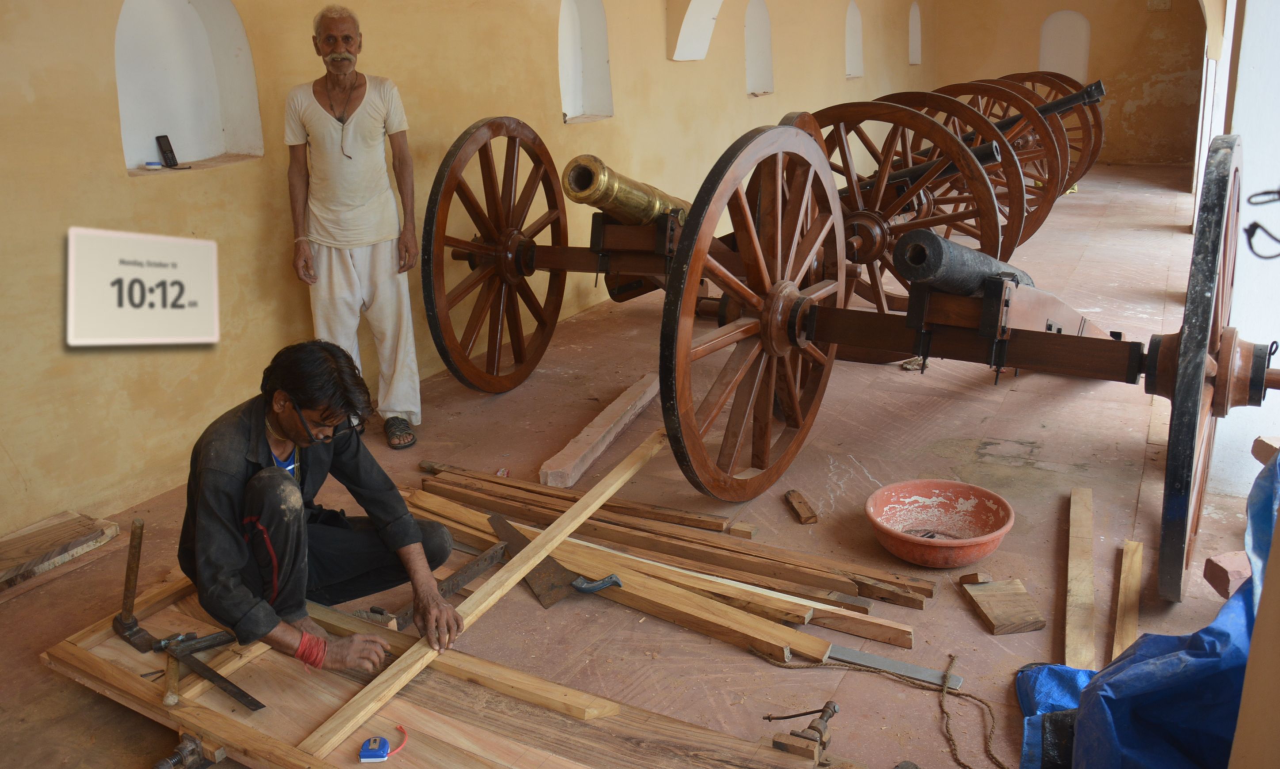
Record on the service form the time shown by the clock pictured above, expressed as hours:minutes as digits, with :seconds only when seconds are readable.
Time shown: 10:12
